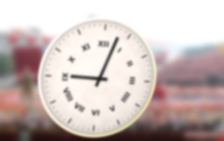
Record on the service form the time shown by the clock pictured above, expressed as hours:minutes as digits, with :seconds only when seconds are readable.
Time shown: 9:03
